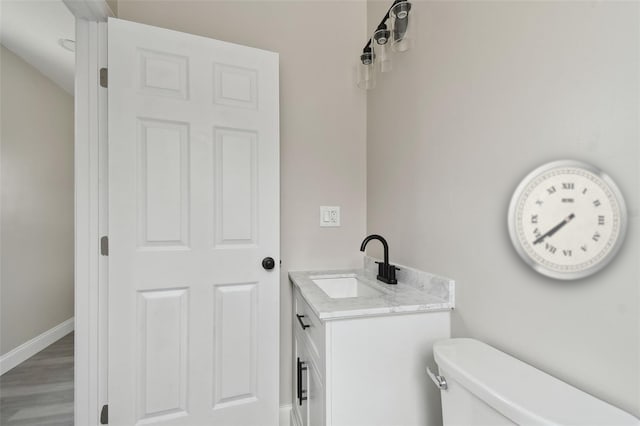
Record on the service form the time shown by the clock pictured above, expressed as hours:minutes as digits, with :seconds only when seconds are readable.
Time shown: 7:39
